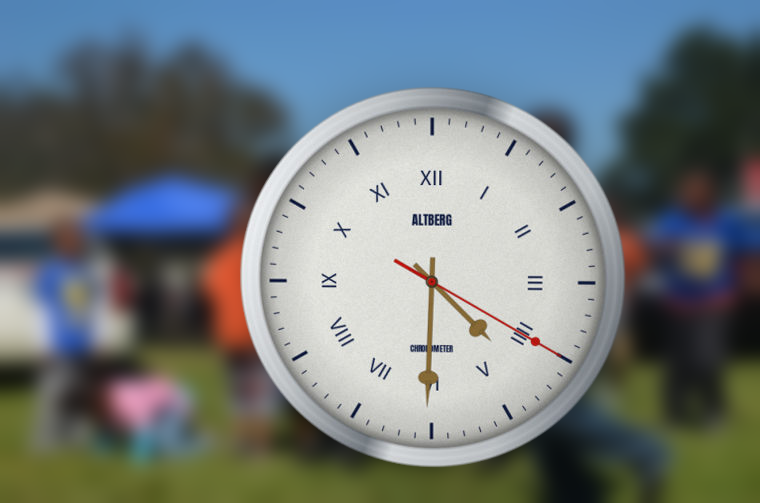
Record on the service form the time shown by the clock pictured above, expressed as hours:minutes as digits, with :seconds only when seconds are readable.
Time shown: 4:30:20
